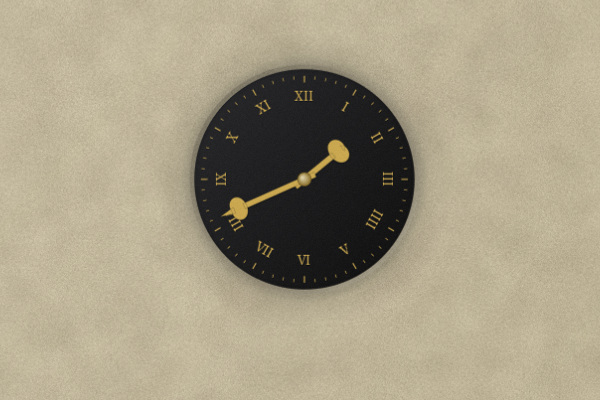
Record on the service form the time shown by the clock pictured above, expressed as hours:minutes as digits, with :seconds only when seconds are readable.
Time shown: 1:41
